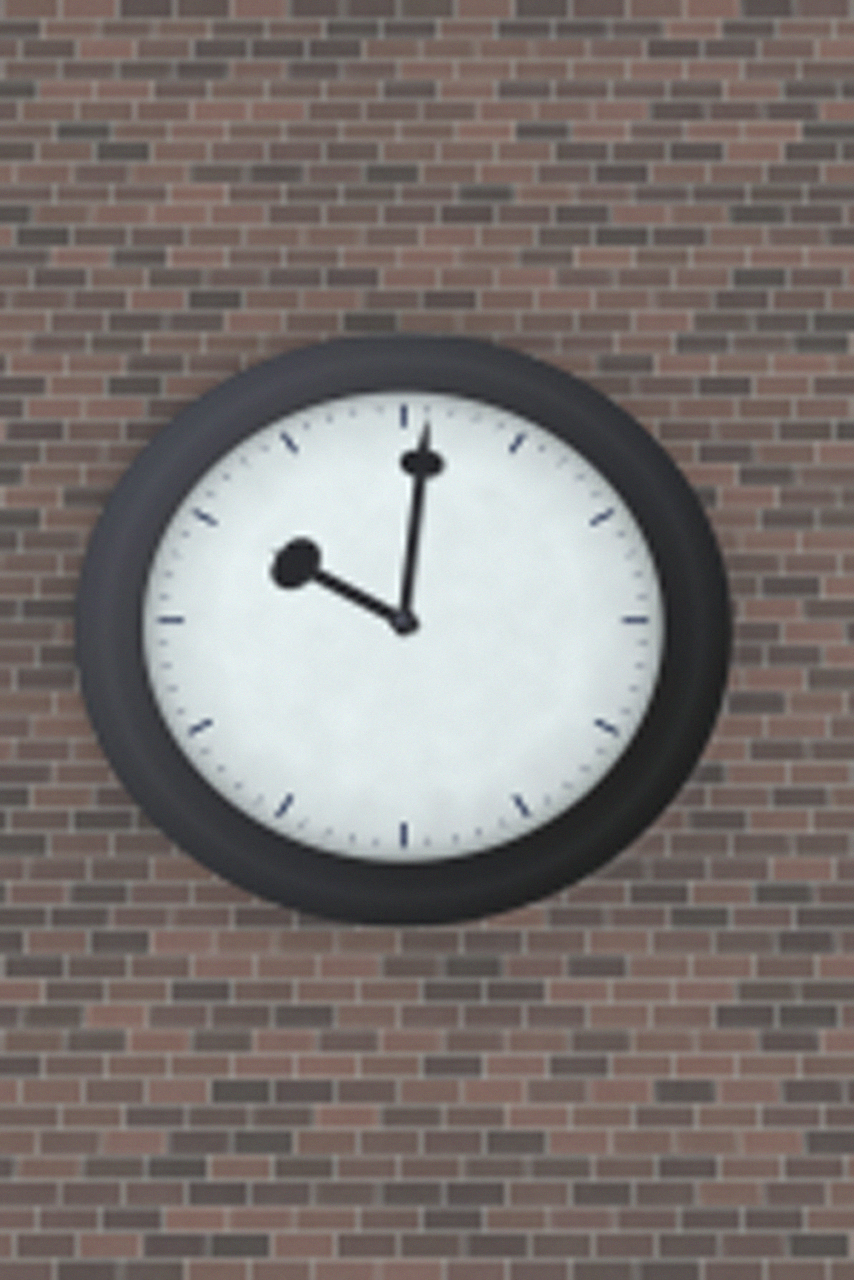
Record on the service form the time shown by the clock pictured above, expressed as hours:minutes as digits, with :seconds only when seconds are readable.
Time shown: 10:01
